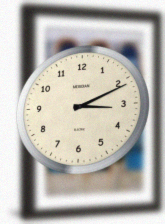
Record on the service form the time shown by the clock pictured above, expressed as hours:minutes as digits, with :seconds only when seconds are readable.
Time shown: 3:11
